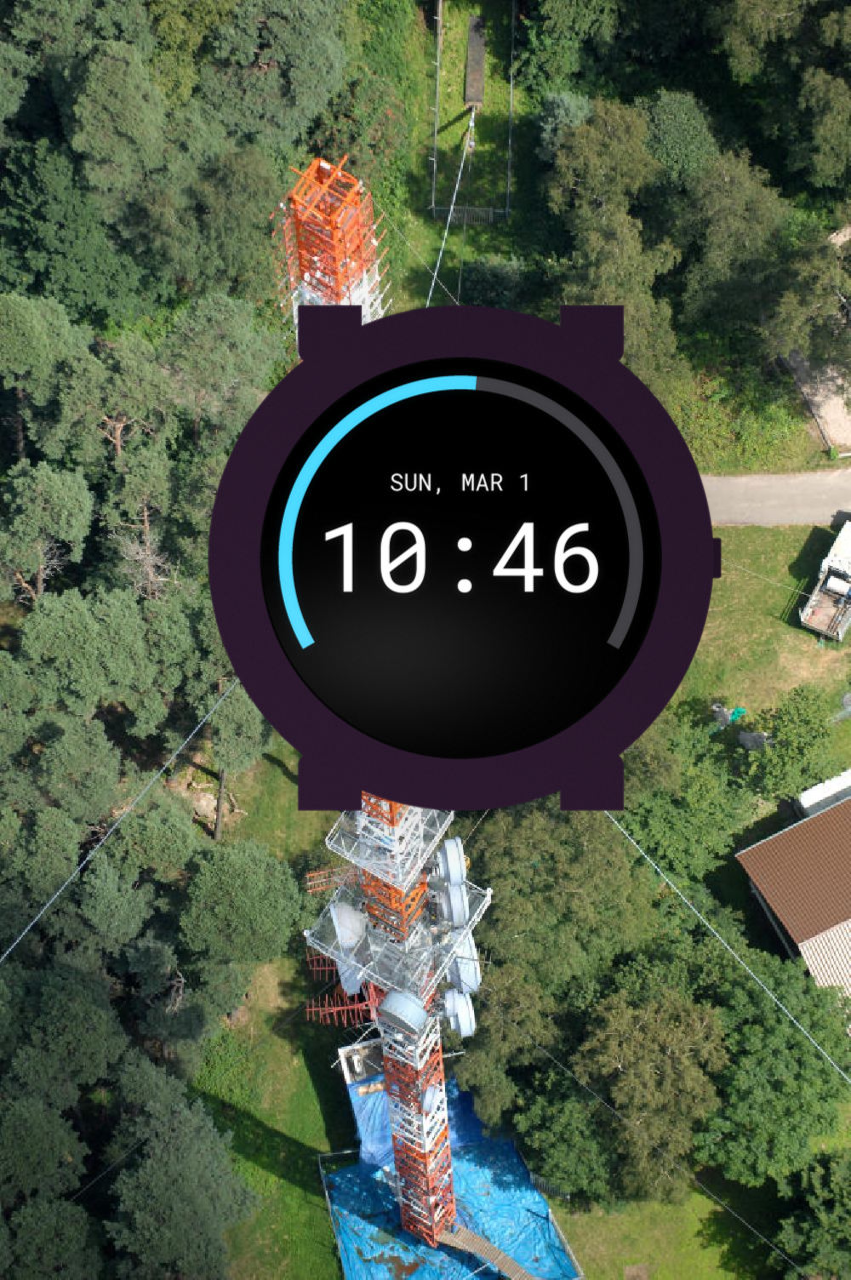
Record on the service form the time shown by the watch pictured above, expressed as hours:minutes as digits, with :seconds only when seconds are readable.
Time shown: 10:46
